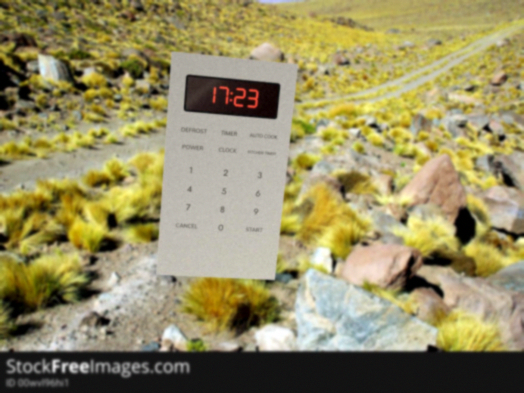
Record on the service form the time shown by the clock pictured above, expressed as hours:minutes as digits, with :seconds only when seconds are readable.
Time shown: 17:23
